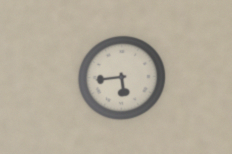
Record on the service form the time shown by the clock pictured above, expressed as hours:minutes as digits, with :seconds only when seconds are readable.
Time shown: 5:44
